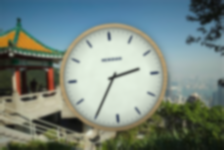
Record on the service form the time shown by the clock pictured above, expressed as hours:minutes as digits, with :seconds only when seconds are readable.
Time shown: 2:35
